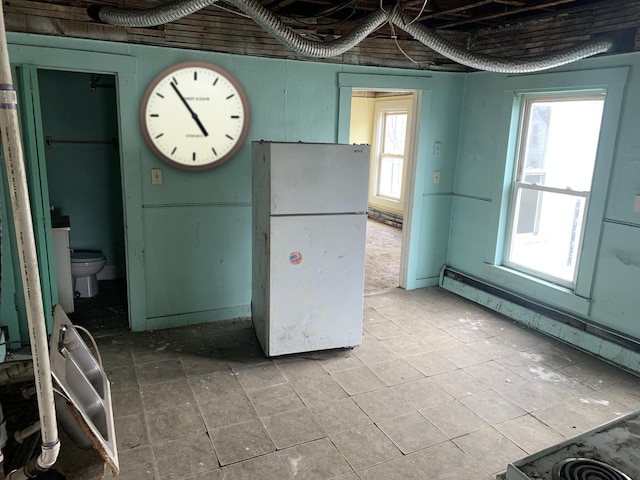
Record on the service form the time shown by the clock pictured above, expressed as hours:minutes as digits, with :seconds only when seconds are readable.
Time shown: 4:54
